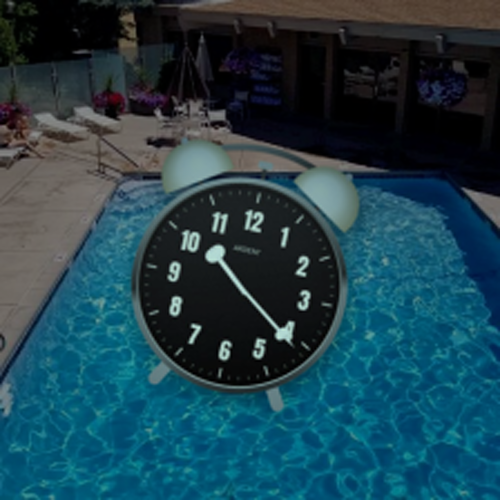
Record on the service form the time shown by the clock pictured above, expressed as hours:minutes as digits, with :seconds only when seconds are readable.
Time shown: 10:21
